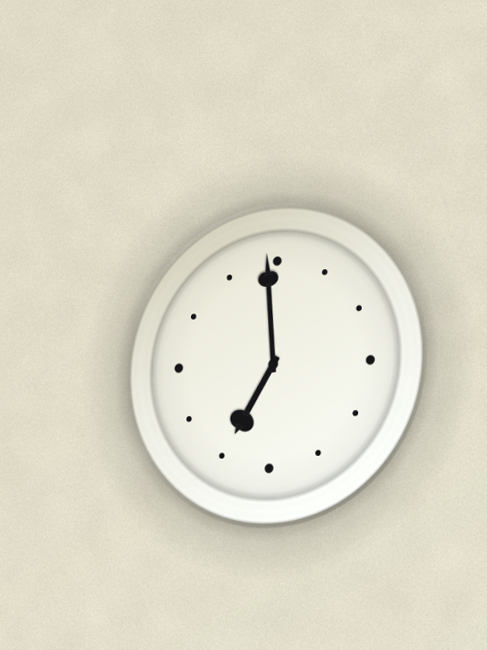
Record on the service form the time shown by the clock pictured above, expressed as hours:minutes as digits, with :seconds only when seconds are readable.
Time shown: 6:59
